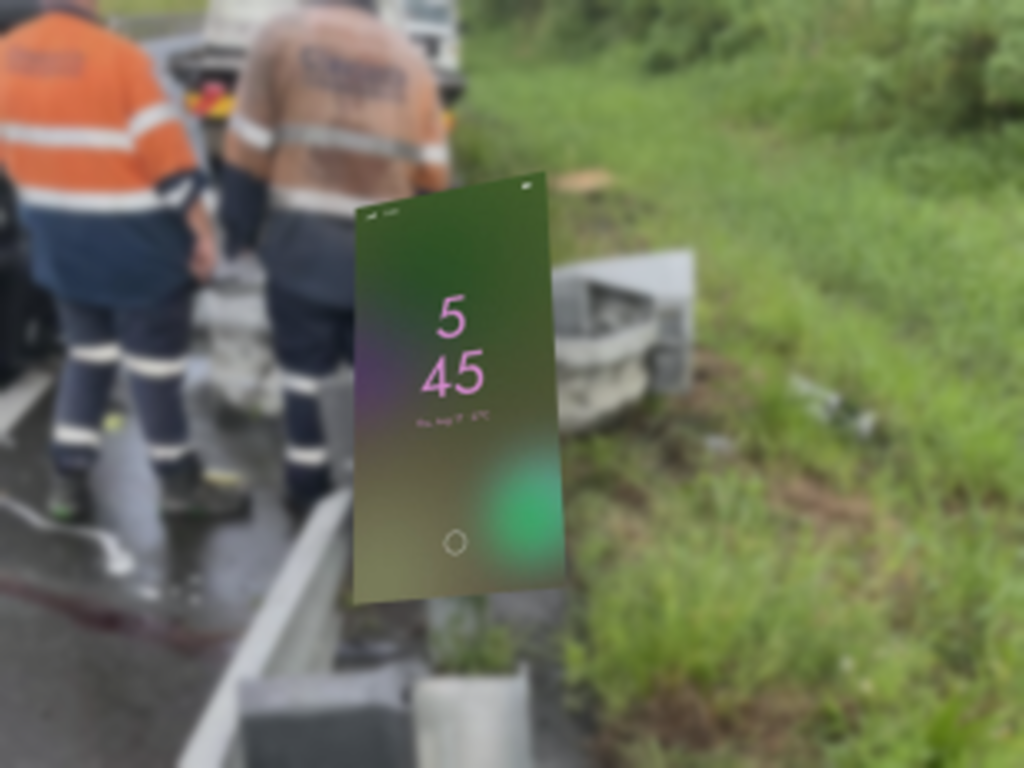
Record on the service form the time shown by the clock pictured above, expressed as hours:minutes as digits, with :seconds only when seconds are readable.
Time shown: 5:45
